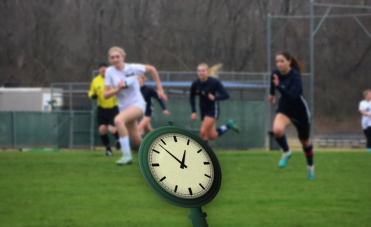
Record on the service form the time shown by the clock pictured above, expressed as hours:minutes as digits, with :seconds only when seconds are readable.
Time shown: 12:53
